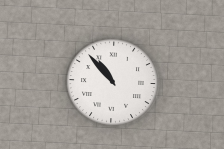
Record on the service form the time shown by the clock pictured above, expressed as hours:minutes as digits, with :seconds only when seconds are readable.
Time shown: 10:53
